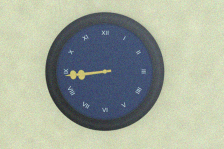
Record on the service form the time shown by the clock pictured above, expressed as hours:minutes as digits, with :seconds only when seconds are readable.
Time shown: 8:44
